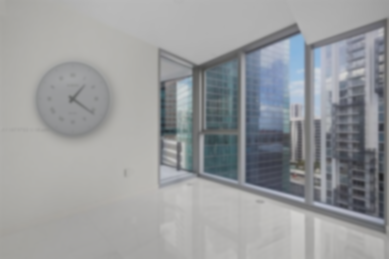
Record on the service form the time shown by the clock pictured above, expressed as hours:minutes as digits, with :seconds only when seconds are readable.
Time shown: 1:21
